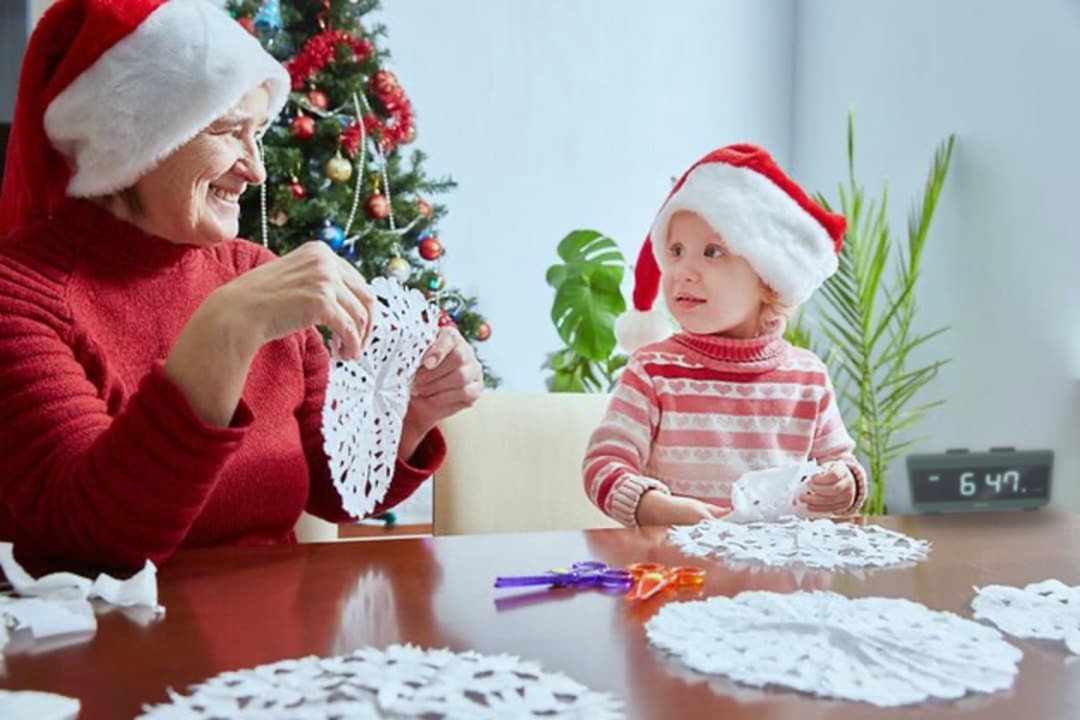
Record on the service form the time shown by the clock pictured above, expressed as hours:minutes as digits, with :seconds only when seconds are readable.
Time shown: 6:47
